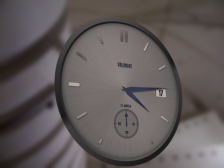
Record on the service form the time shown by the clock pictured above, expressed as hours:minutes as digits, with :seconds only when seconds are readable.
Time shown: 4:14
